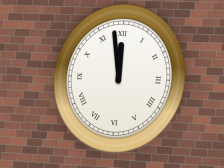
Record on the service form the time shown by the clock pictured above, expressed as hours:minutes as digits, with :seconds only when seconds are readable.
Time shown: 11:58
